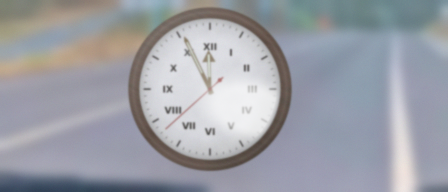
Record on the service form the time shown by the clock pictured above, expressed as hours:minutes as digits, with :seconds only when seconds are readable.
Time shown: 11:55:38
